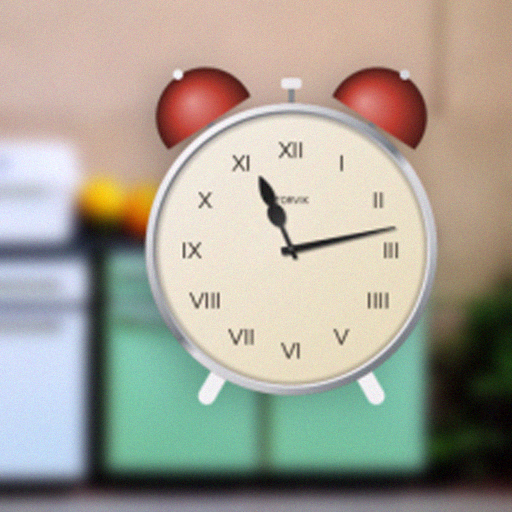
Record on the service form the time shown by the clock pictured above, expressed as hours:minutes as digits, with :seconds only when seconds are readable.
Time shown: 11:13
